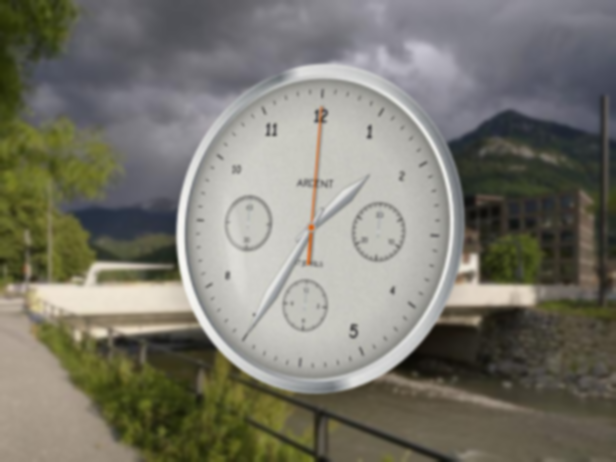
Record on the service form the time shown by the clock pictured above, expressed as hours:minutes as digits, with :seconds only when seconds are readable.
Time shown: 1:35
